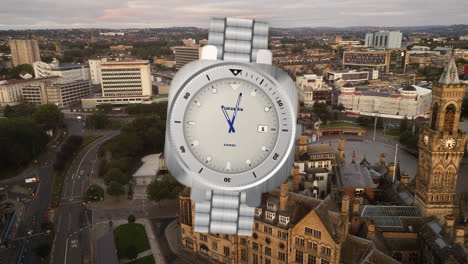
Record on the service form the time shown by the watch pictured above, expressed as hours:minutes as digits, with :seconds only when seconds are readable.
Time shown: 11:02
